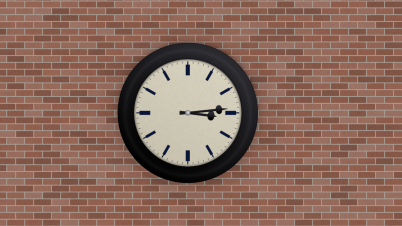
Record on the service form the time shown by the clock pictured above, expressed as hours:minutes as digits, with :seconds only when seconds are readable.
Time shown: 3:14
